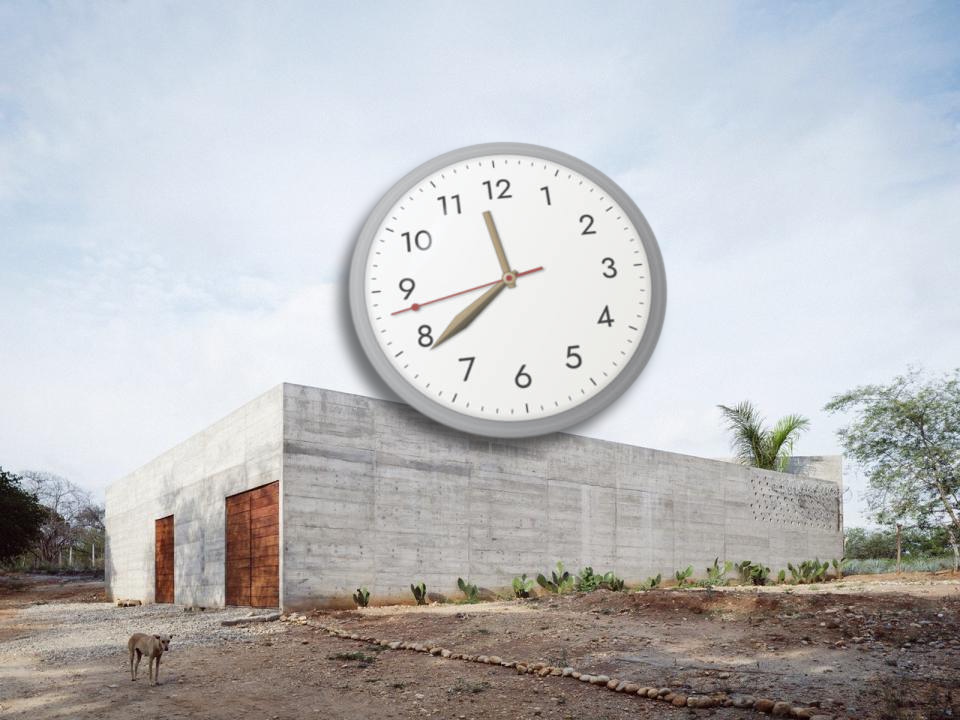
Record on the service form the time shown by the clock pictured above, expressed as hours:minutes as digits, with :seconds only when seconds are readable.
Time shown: 11:38:43
